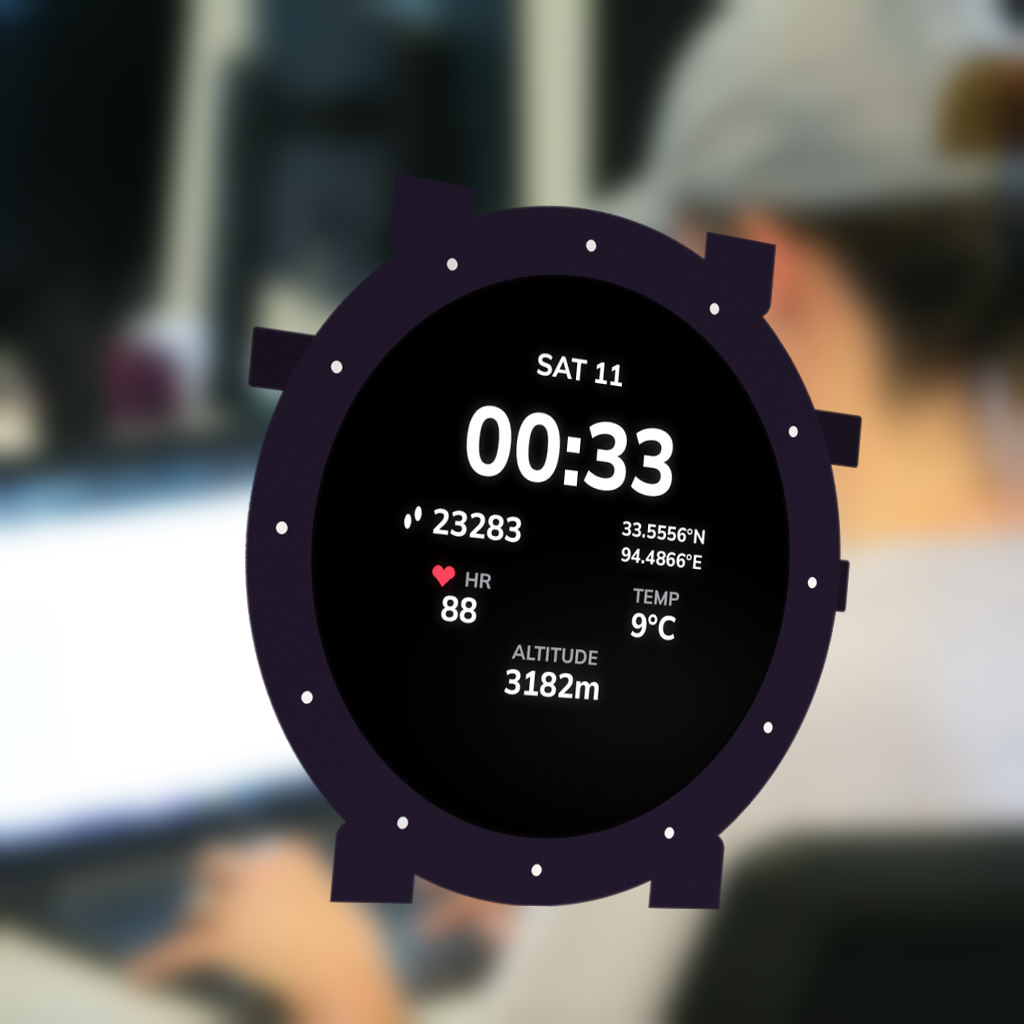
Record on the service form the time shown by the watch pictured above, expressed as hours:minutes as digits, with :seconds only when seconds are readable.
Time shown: 0:33
